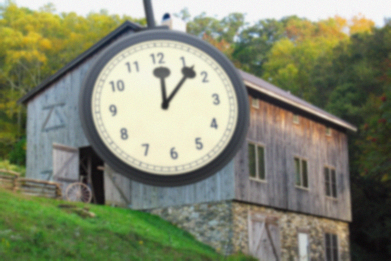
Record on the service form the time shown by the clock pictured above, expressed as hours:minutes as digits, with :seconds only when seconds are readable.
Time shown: 12:07
